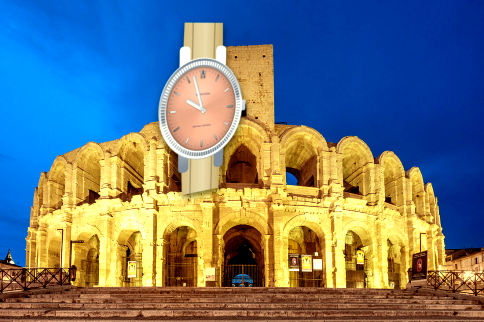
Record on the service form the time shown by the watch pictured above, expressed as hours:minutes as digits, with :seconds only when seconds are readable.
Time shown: 9:57
